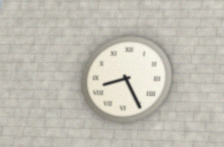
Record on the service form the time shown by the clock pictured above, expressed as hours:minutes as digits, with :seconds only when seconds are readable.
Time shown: 8:25
